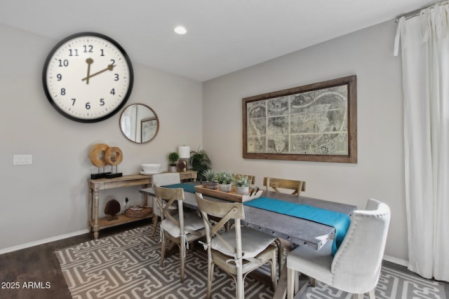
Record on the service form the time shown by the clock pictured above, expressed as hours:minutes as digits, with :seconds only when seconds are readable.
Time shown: 12:11
